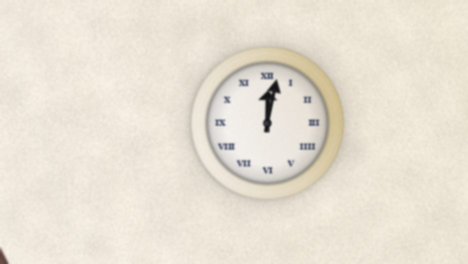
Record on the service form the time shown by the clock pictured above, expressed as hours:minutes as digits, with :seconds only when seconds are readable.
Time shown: 12:02
